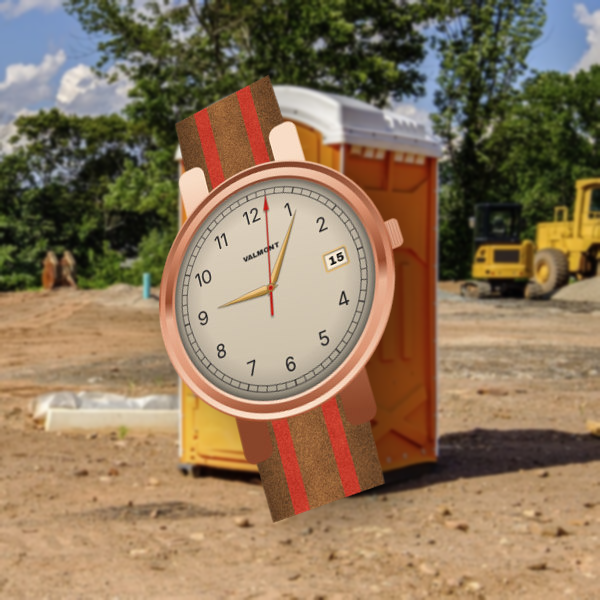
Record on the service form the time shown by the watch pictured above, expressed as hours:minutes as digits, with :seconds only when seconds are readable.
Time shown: 9:06:02
